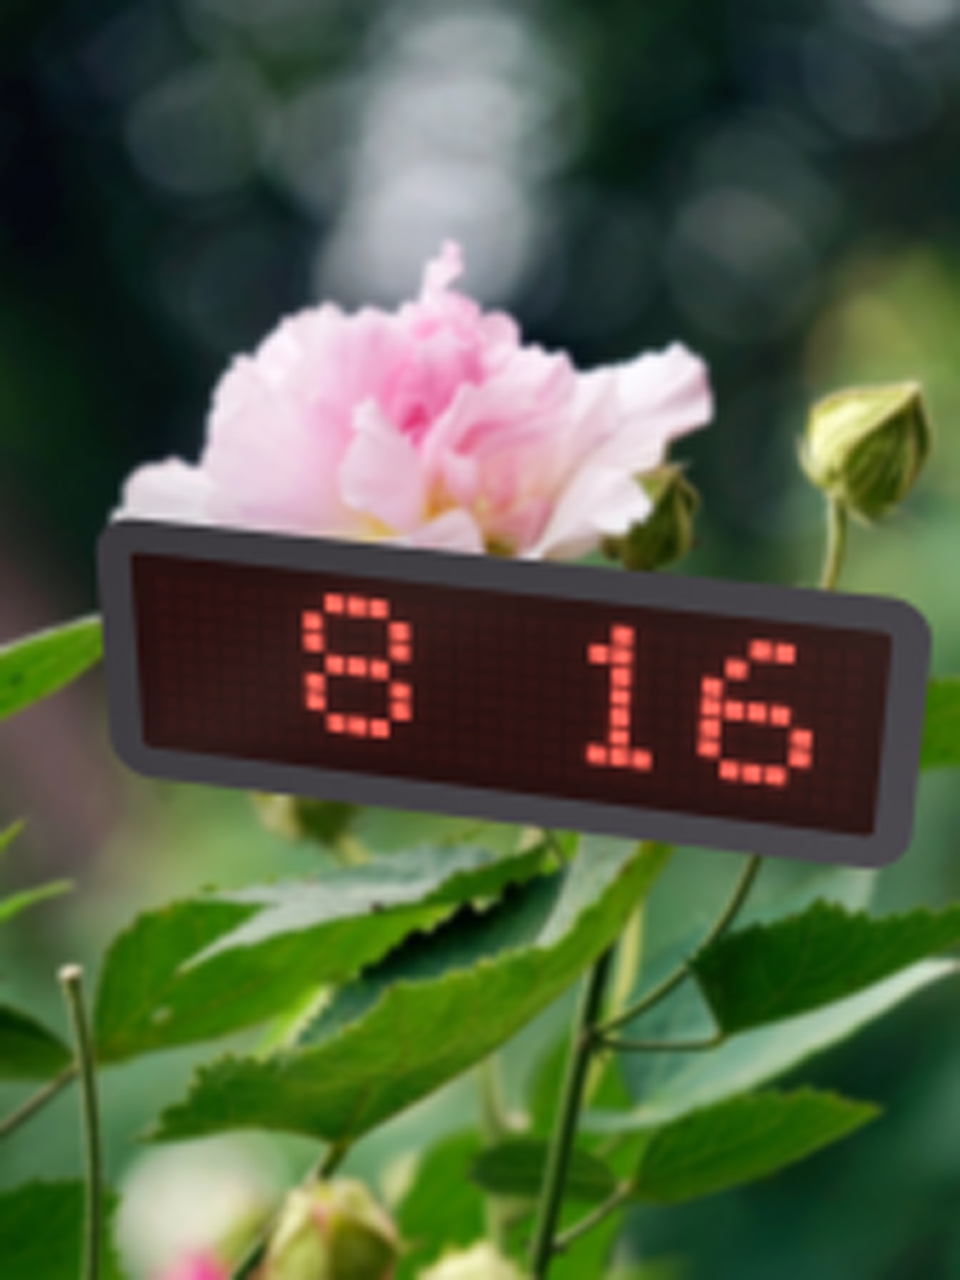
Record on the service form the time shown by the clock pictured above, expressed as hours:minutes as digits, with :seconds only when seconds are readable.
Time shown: 8:16
